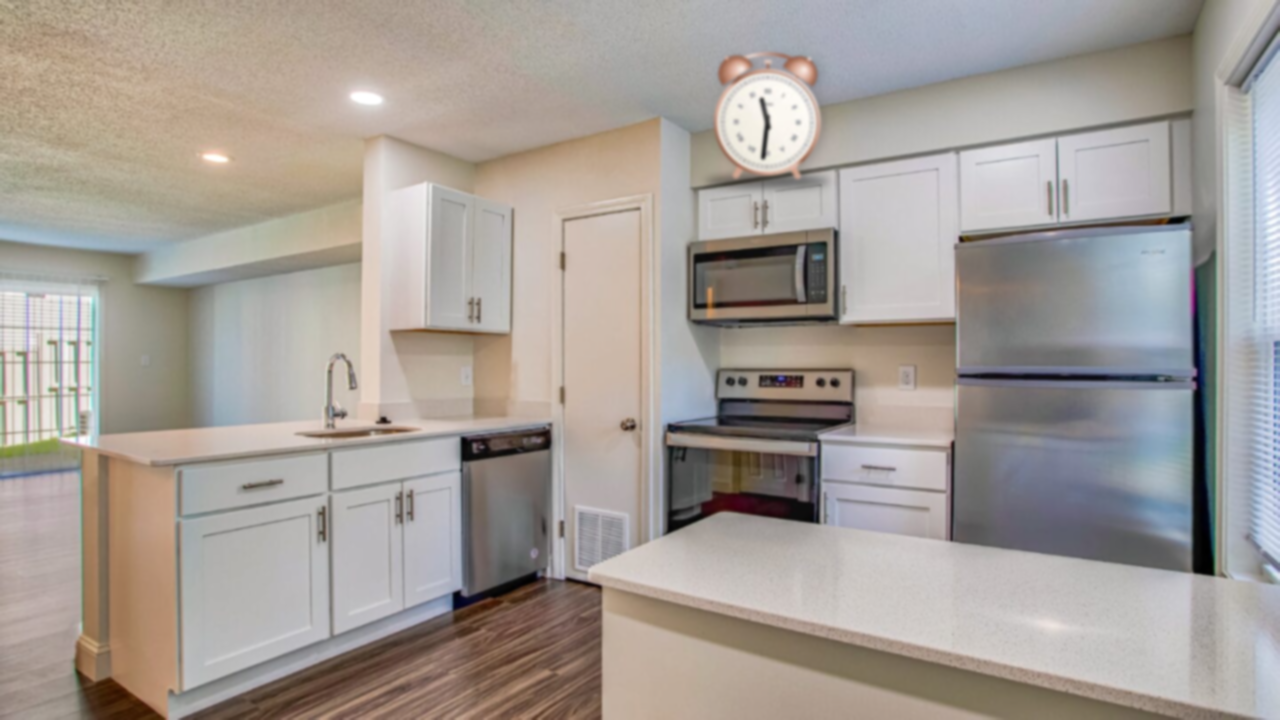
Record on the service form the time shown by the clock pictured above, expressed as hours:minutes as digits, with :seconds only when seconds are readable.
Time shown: 11:31
